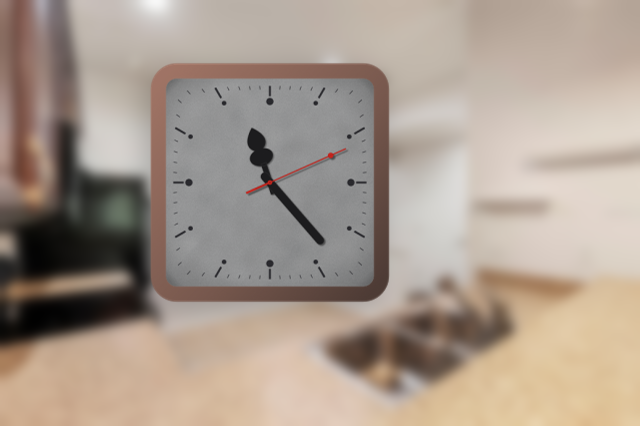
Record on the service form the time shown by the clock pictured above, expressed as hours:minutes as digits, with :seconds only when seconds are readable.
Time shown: 11:23:11
